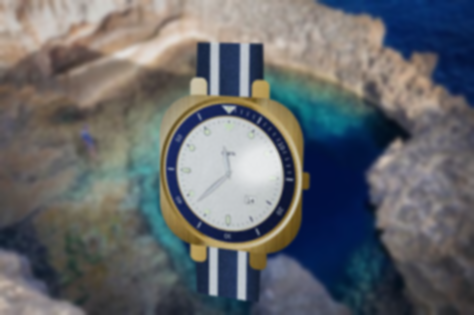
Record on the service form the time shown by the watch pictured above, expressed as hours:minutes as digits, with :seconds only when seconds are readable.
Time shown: 11:38
